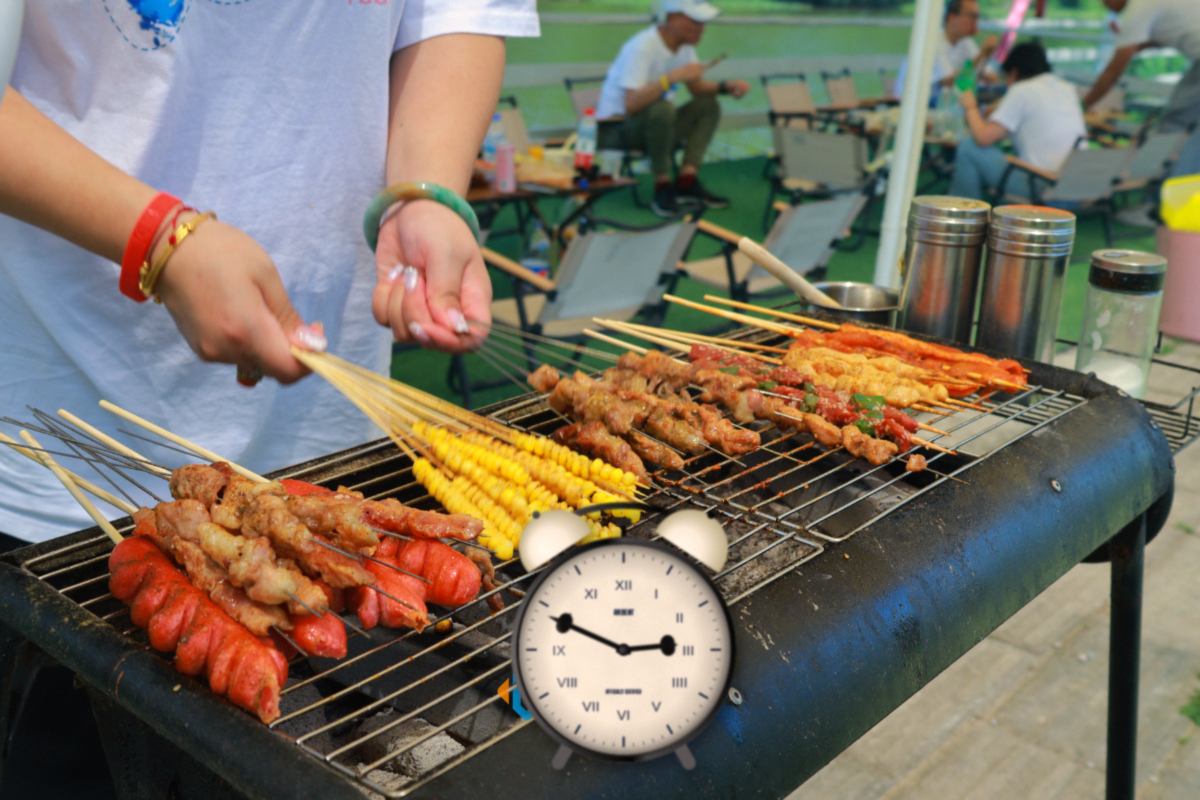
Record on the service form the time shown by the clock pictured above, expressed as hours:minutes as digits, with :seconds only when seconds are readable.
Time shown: 2:49
